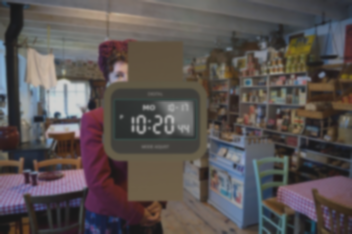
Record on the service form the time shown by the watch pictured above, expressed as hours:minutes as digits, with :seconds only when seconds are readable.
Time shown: 10:20
